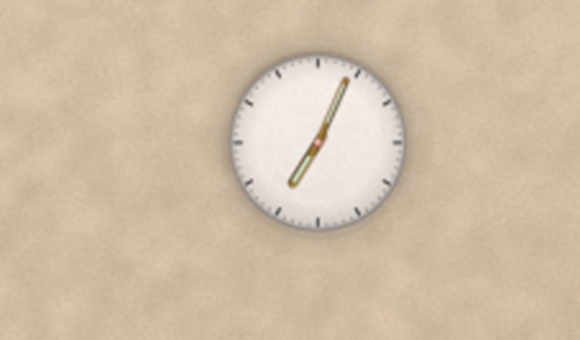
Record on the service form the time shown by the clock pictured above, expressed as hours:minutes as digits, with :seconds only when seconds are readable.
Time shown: 7:04
